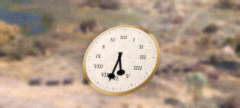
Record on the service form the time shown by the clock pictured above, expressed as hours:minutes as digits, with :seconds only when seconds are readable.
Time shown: 5:32
